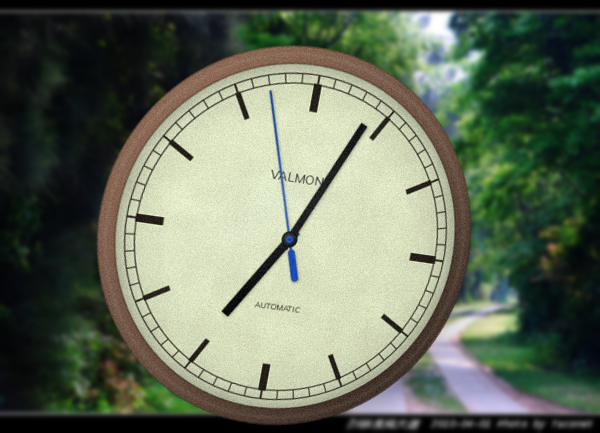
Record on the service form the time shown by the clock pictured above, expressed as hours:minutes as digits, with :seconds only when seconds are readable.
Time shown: 7:03:57
